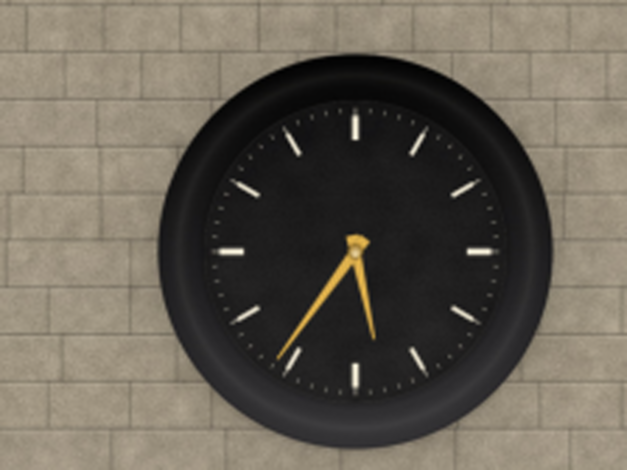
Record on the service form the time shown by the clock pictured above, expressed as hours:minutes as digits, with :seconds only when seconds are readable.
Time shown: 5:36
